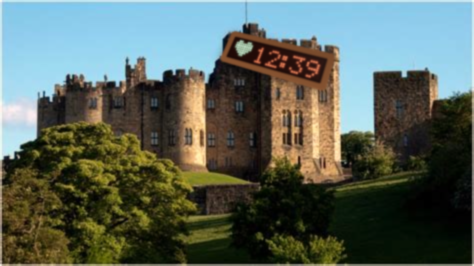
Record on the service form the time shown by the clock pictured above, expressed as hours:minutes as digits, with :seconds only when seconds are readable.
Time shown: 12:39
